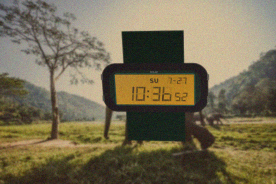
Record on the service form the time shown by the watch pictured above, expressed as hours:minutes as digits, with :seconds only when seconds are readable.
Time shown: 10:36:52
